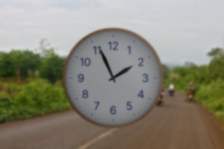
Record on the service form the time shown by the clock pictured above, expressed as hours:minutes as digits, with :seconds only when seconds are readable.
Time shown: 1:56
